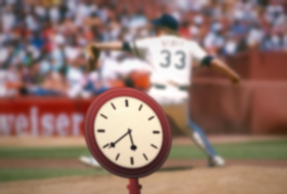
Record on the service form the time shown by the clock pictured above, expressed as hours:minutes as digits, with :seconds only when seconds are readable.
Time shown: 5:39
